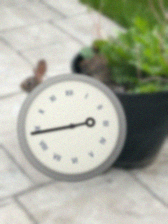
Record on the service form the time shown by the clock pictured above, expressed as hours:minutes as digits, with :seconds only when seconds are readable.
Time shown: 2:44
